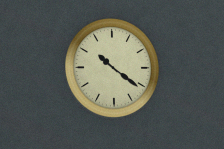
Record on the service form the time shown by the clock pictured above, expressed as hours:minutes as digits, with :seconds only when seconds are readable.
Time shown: 10:21
